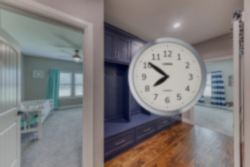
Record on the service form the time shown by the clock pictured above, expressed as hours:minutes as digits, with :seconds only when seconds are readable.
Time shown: 7:51
